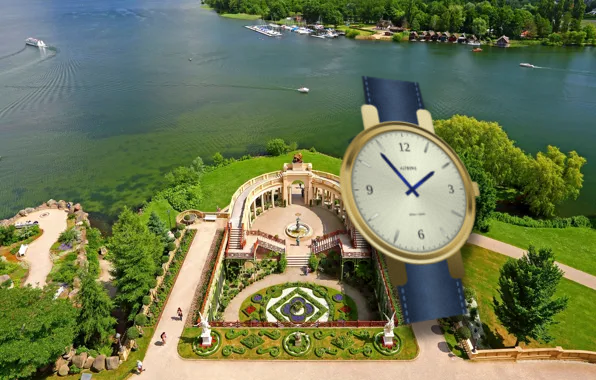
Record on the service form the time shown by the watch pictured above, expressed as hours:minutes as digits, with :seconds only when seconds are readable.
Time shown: 1:54
